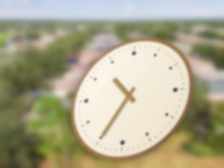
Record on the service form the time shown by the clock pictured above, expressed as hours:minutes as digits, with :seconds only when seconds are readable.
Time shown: 10:35
